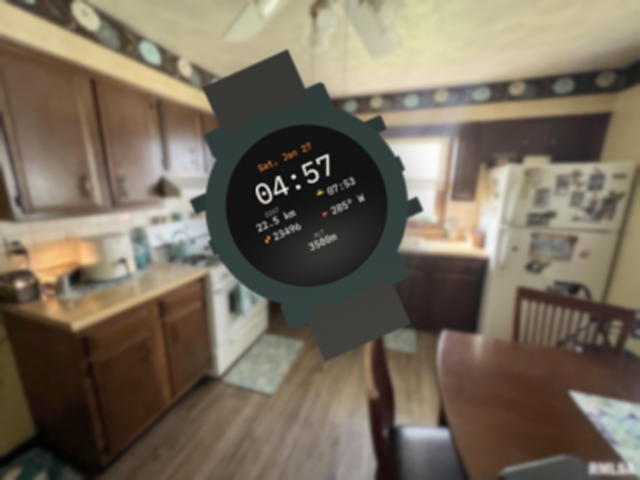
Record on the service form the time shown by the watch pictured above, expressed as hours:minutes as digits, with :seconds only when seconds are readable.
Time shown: 4:57
